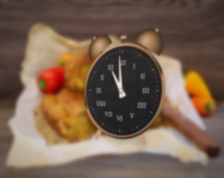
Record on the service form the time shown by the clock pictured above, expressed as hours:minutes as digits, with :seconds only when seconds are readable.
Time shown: 10:59
